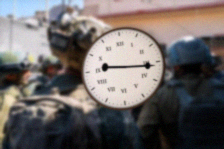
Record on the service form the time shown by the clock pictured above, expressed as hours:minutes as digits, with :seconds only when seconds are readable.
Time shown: 9:16
